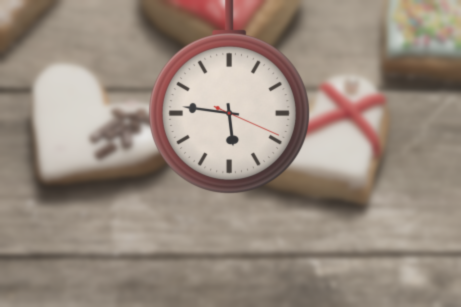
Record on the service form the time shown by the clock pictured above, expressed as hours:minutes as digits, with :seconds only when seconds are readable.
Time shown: 5:46:19
